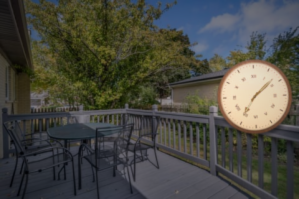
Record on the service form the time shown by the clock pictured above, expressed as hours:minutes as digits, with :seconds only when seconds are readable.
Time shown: 7:08
